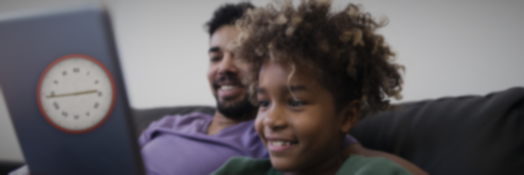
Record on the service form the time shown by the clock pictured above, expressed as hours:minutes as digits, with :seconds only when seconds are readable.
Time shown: 2:44
